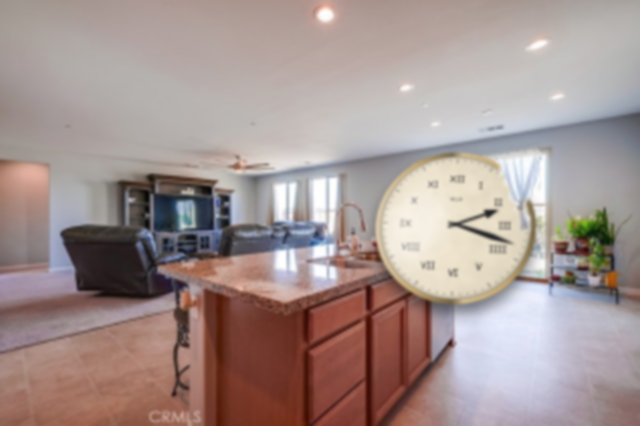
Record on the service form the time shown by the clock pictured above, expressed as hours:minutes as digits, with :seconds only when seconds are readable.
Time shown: 2:18
